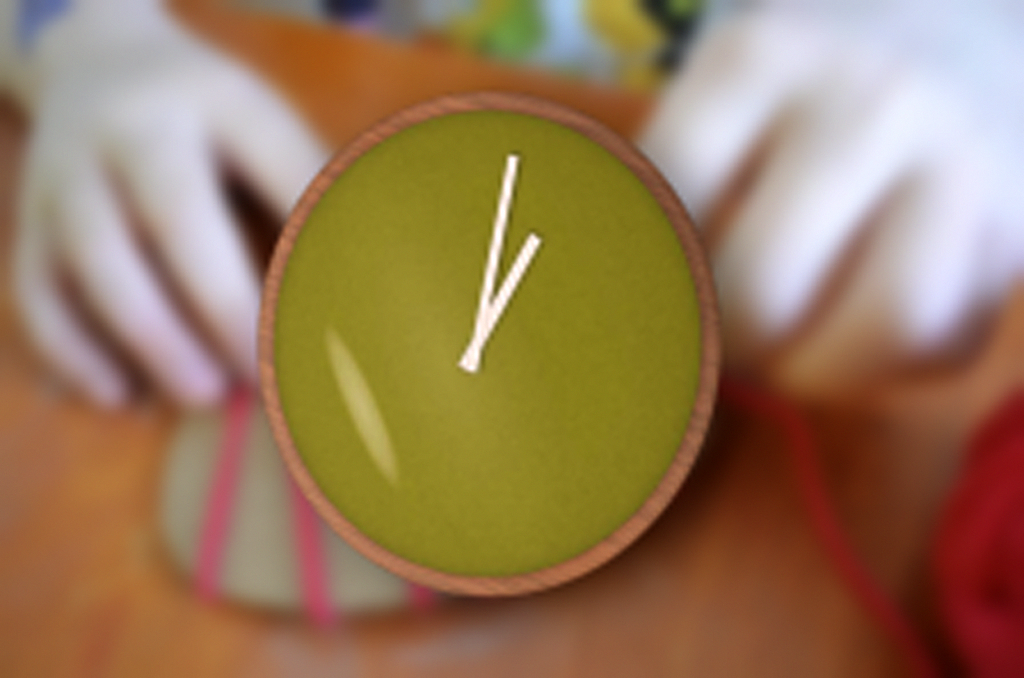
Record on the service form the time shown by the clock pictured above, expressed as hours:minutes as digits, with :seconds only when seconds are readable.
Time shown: 1:02
